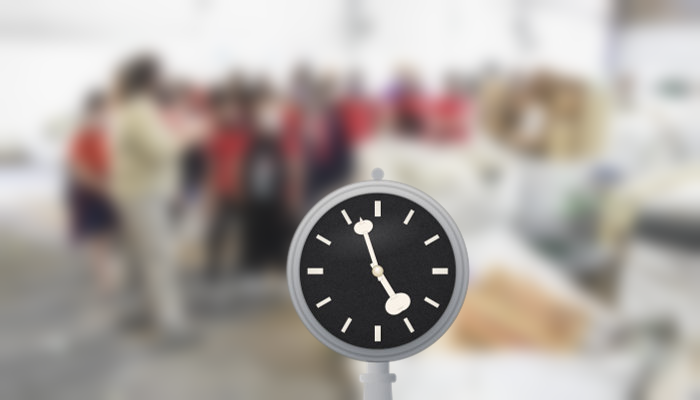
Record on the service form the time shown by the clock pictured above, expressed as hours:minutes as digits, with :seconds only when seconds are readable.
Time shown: 4:57
